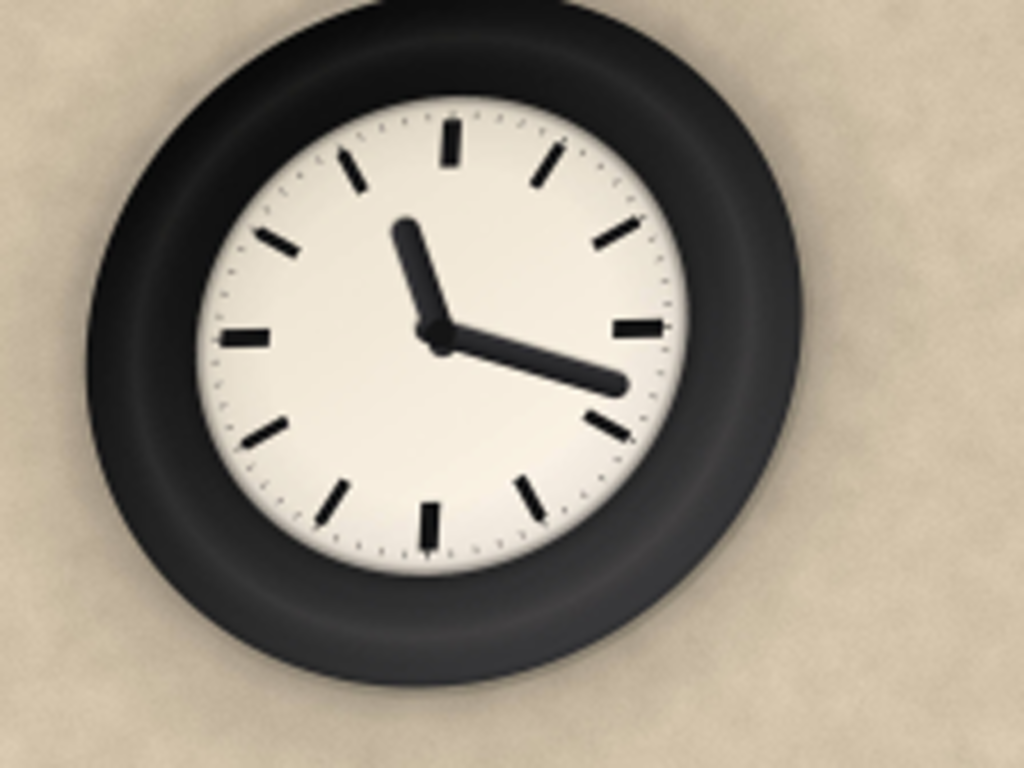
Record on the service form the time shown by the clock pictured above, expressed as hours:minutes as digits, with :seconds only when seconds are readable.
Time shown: 11:18
